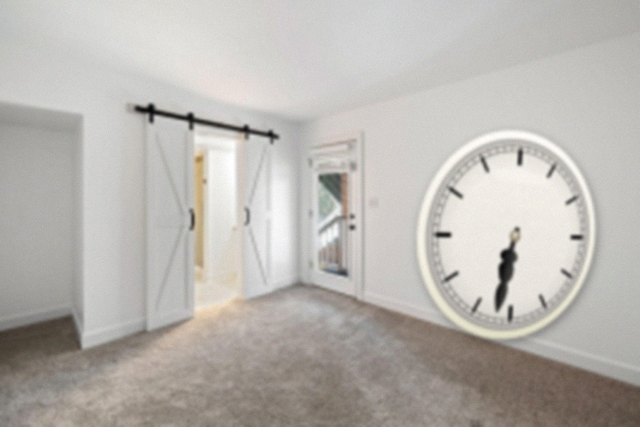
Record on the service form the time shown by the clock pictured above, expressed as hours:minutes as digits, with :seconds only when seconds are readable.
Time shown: 6:32
